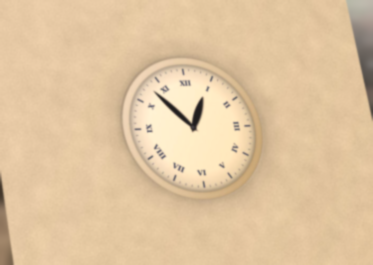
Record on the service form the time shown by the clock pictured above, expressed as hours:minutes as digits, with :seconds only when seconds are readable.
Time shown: 12:53
